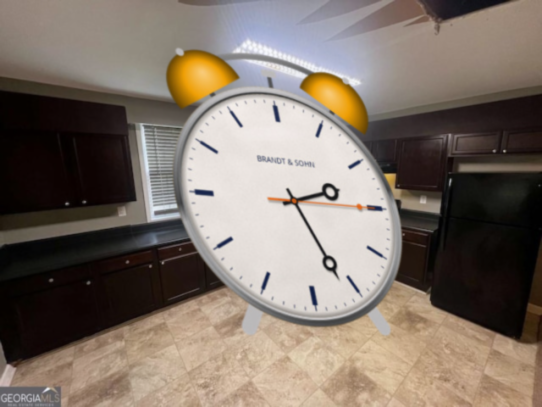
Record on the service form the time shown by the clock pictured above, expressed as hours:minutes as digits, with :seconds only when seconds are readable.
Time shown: 2:26:15
